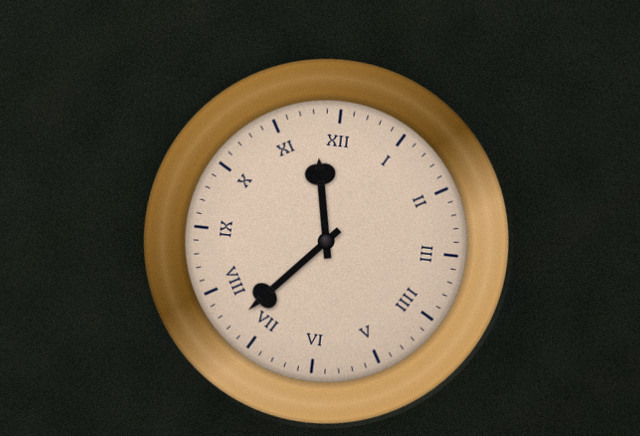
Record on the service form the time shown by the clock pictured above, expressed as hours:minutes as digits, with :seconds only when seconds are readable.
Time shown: 11:37
